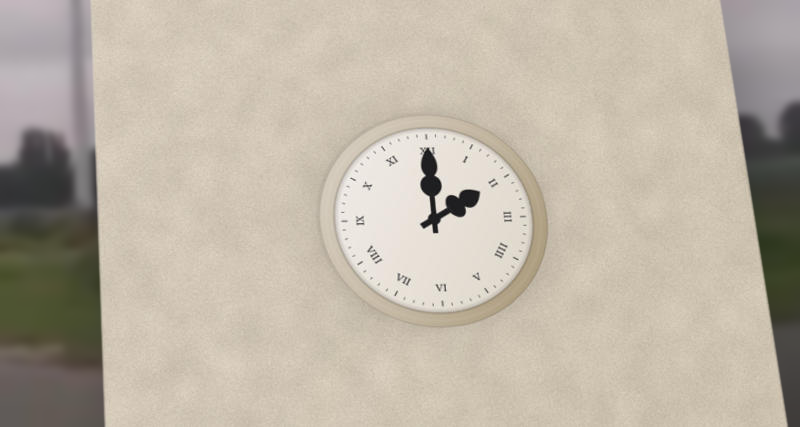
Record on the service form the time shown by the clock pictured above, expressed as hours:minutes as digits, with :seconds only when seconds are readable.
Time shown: 2:00
